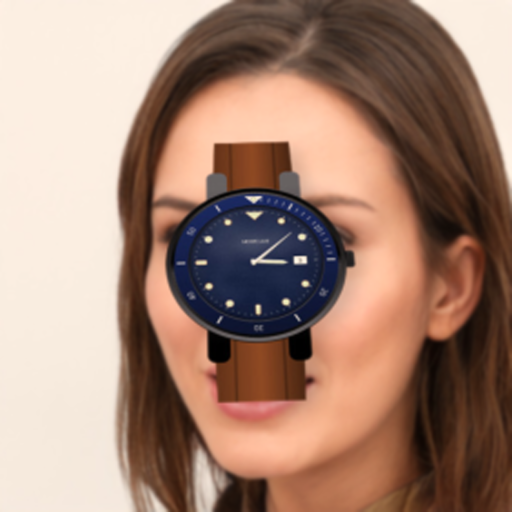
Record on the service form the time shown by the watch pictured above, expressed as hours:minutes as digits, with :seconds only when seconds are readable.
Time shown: 3:08
